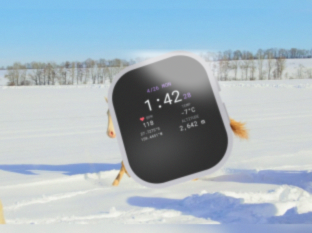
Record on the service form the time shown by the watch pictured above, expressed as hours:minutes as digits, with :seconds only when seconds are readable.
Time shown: 1:42
